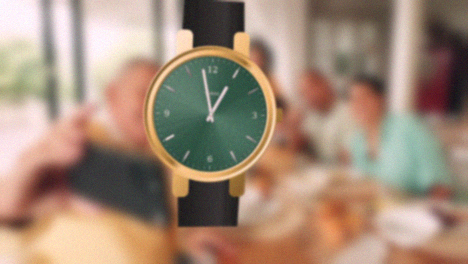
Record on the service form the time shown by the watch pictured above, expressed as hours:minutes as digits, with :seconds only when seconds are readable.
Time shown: 12:58
